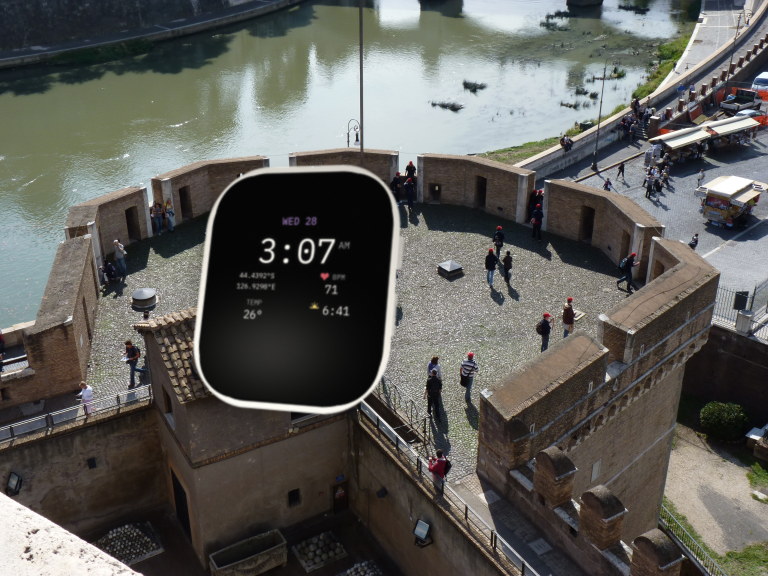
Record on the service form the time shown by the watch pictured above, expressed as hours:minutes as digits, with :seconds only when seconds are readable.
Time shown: 3:07
